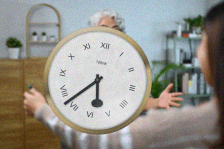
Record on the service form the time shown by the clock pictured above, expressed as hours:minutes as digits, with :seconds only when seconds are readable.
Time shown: 5:37
